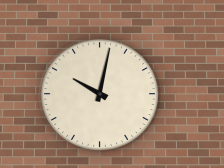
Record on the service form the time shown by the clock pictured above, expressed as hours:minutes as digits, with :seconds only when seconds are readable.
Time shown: 10:02
